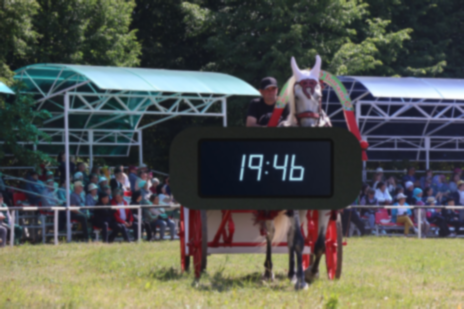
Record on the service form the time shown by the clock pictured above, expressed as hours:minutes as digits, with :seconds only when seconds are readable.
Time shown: 19:46
